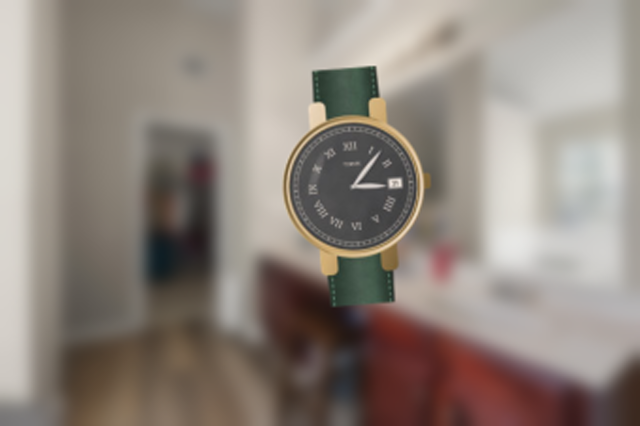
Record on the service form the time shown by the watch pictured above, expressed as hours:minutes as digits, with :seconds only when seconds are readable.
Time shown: 3:07
